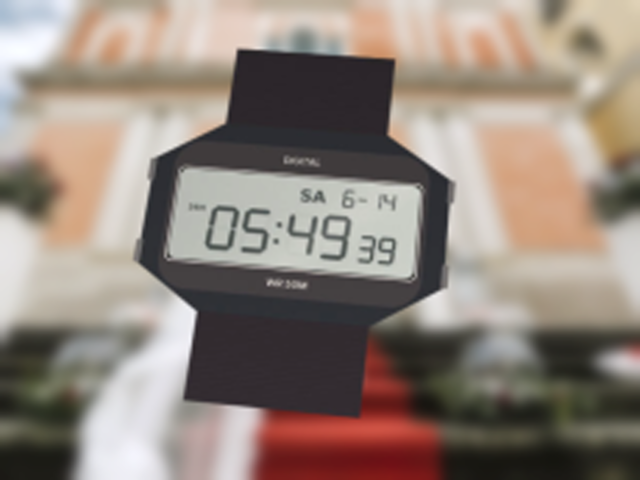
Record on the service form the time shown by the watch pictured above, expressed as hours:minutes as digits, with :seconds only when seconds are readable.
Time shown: 5:49:39
